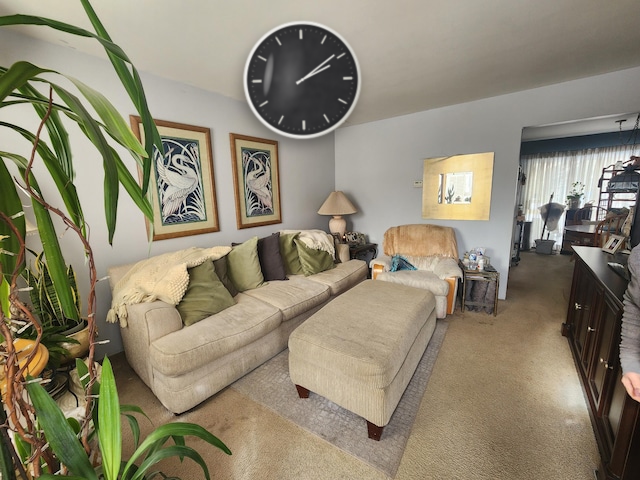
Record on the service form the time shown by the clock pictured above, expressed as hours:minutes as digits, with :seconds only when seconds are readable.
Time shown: 2:09
